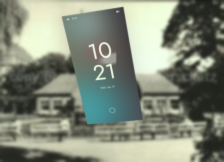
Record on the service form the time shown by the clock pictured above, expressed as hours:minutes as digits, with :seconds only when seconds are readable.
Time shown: 10:21
